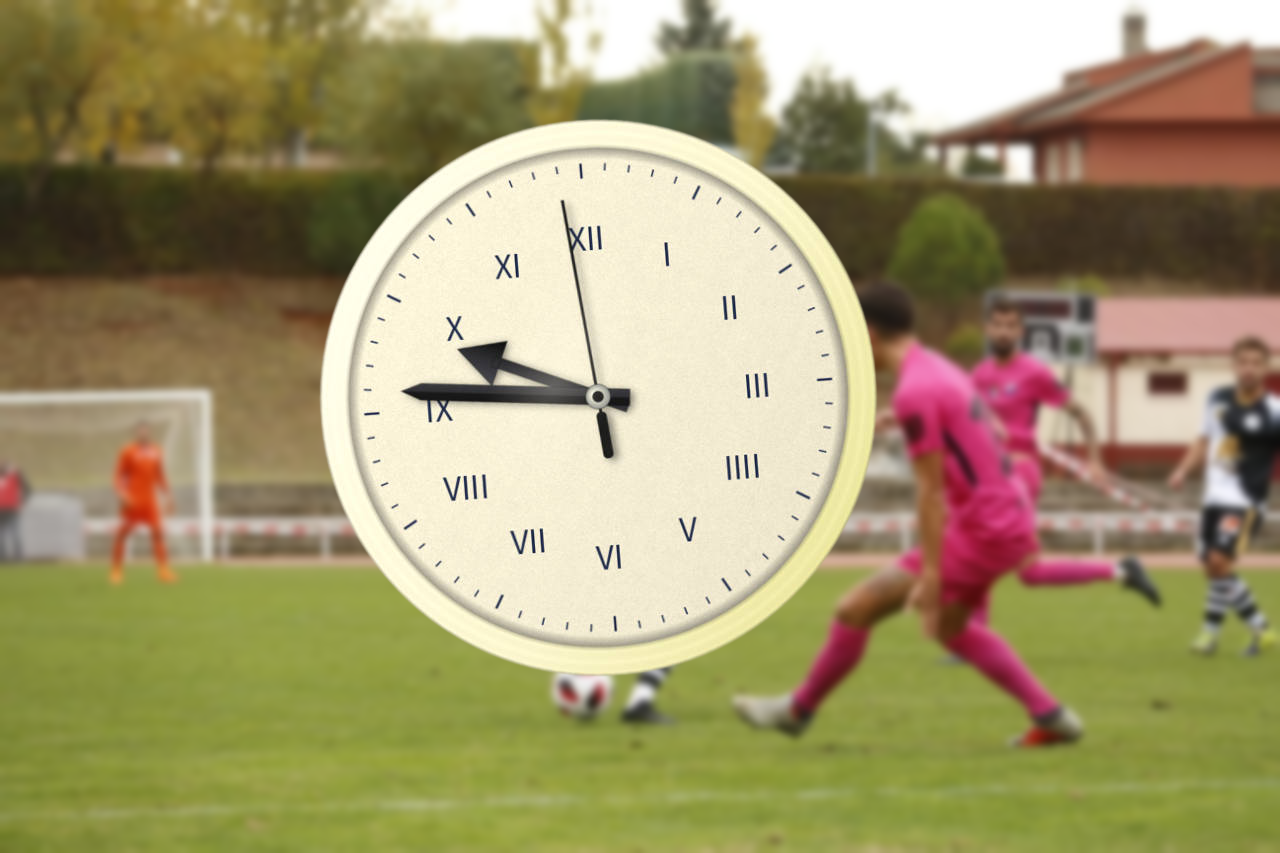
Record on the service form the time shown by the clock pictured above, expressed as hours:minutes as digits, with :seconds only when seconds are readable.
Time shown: 9:45:59
